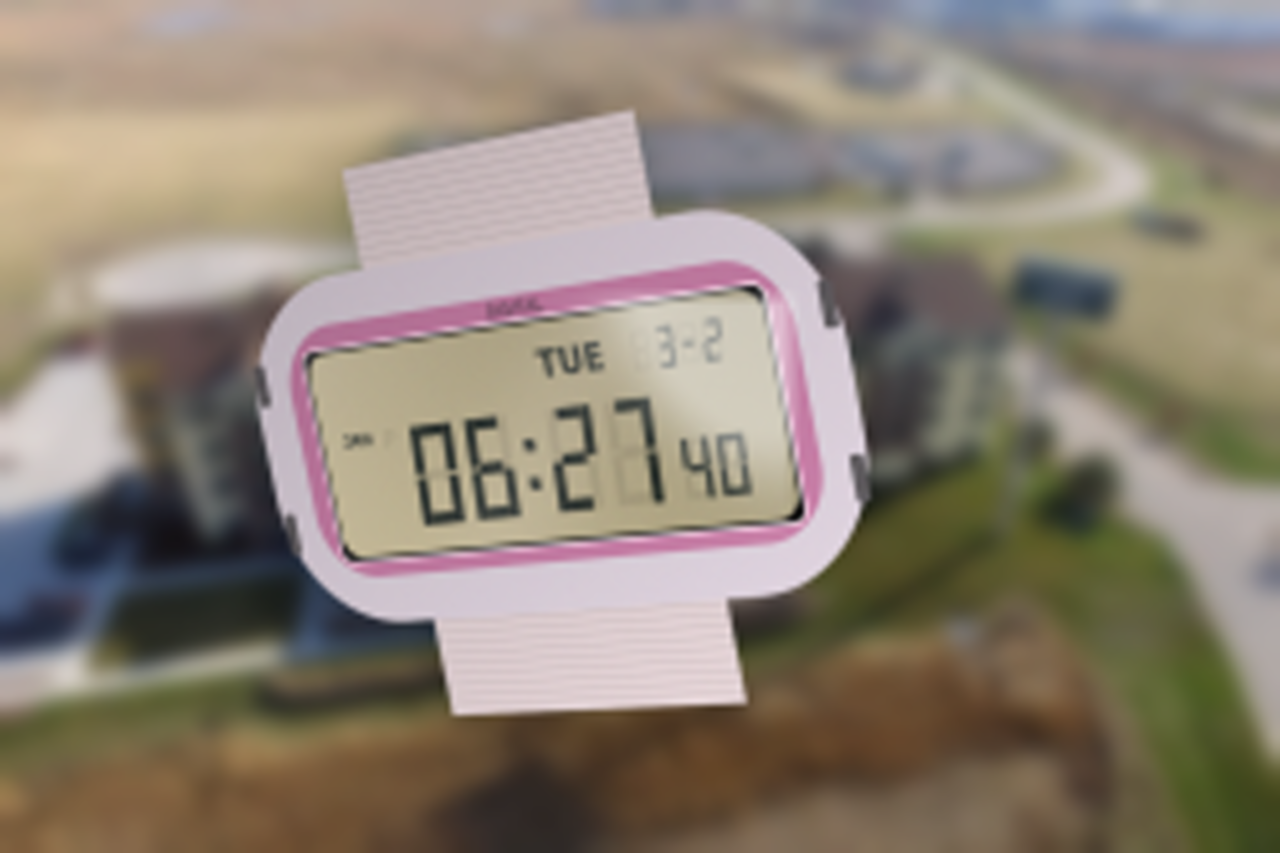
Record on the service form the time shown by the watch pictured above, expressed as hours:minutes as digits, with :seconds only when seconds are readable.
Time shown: 6:27:40
